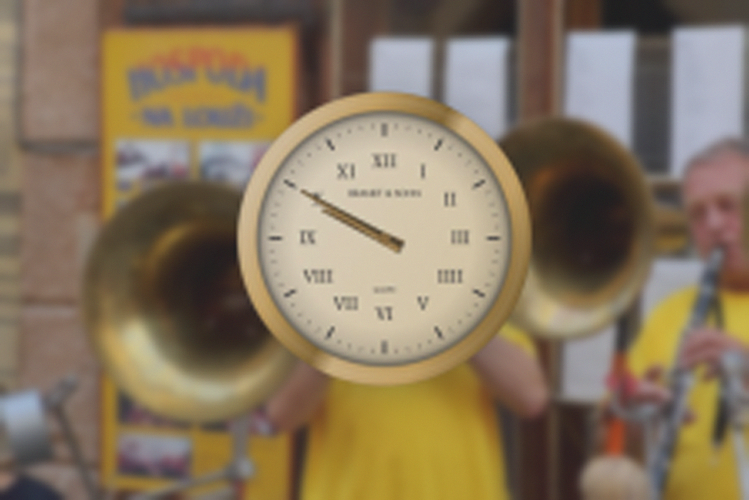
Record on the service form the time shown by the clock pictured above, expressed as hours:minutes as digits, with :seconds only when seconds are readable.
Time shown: 9:50
